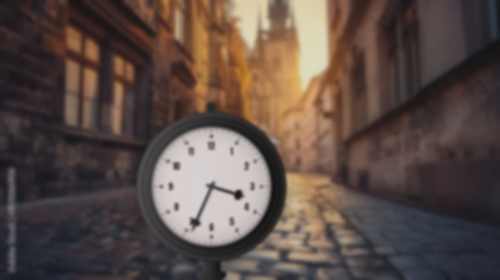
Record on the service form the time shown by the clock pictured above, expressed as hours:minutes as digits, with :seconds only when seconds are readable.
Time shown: 3:34
